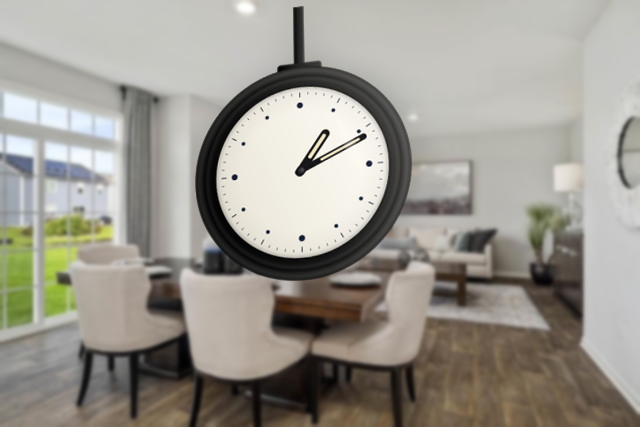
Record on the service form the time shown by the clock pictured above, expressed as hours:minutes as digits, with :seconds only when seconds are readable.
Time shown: 1:11
